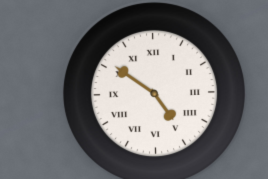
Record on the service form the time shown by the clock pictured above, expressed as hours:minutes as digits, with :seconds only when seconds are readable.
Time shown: 4:51
